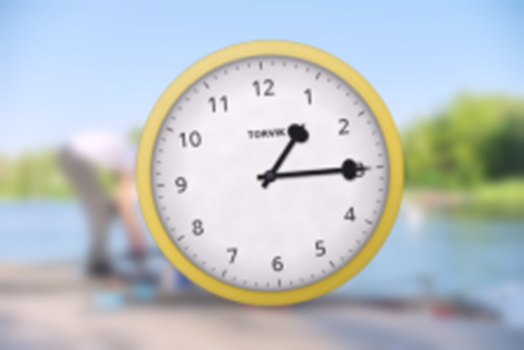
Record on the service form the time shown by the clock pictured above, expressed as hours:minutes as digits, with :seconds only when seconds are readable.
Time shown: 1:15
